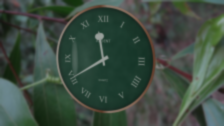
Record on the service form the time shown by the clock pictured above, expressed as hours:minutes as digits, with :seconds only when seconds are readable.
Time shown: 11:40
